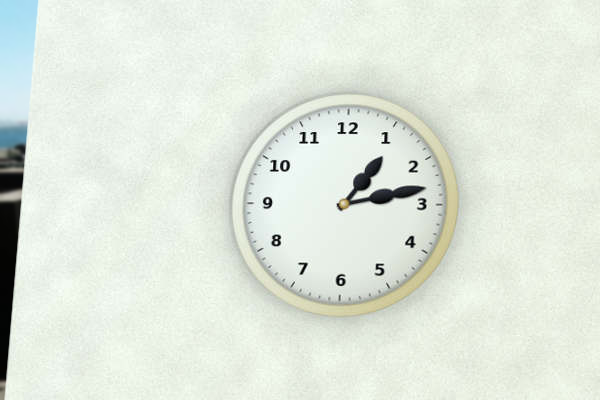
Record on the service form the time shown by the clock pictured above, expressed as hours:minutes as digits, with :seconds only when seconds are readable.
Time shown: 1:13
